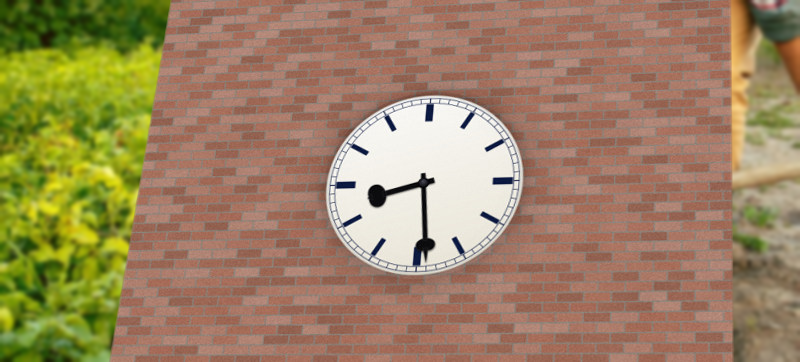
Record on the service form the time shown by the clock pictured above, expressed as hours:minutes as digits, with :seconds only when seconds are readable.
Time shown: 8:29
